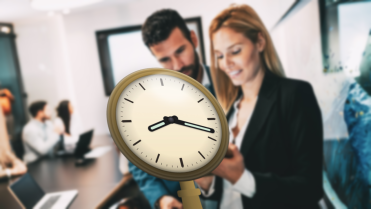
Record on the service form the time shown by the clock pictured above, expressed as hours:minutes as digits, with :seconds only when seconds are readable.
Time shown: 8:18
